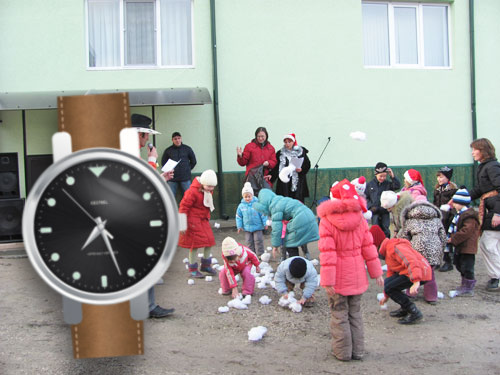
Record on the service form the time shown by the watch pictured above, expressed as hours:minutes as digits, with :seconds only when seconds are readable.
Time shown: 7:26:53
